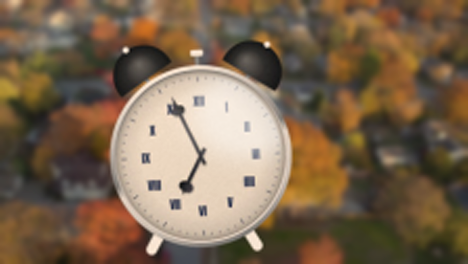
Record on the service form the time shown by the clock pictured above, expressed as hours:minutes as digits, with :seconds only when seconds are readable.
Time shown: 6:56
